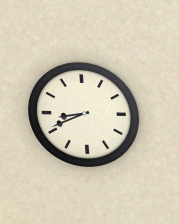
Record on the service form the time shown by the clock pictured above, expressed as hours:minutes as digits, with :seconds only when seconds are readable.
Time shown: 8:41
